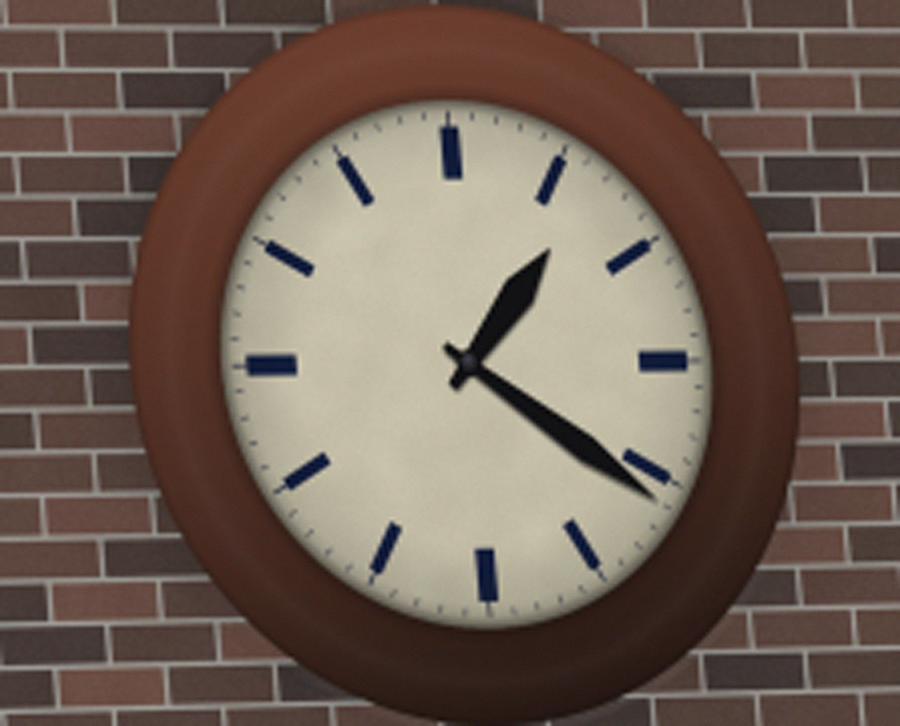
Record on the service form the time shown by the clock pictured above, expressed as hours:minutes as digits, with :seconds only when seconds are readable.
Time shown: 1:21
